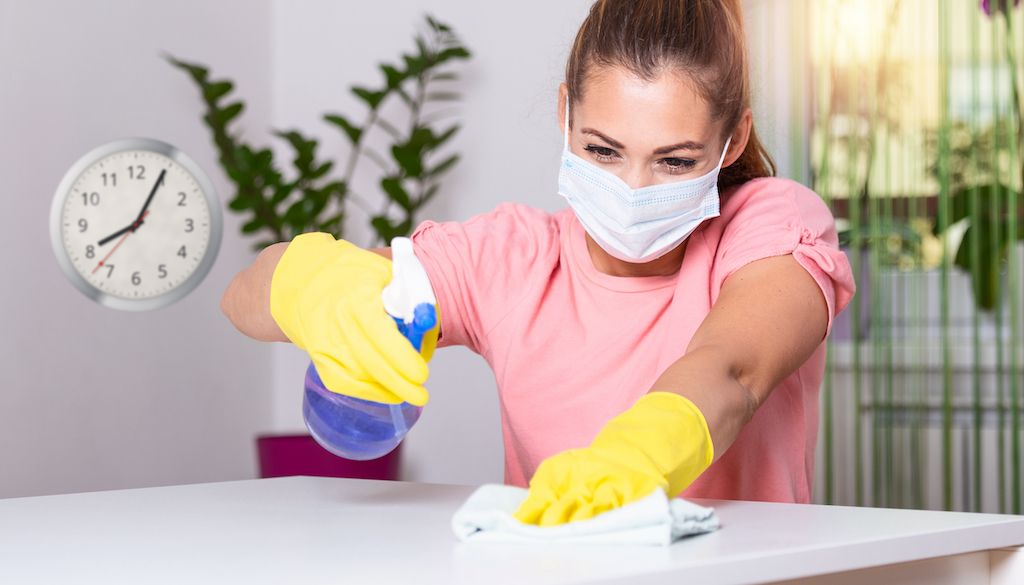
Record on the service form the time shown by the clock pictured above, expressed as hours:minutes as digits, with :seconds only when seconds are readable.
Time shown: 8:04:37
